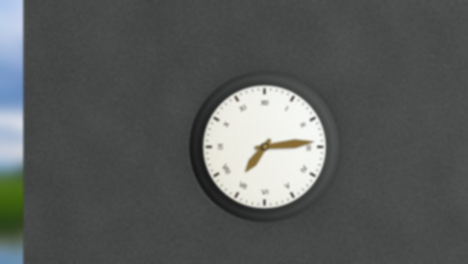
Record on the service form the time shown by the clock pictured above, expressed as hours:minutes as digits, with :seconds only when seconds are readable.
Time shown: 7:14
